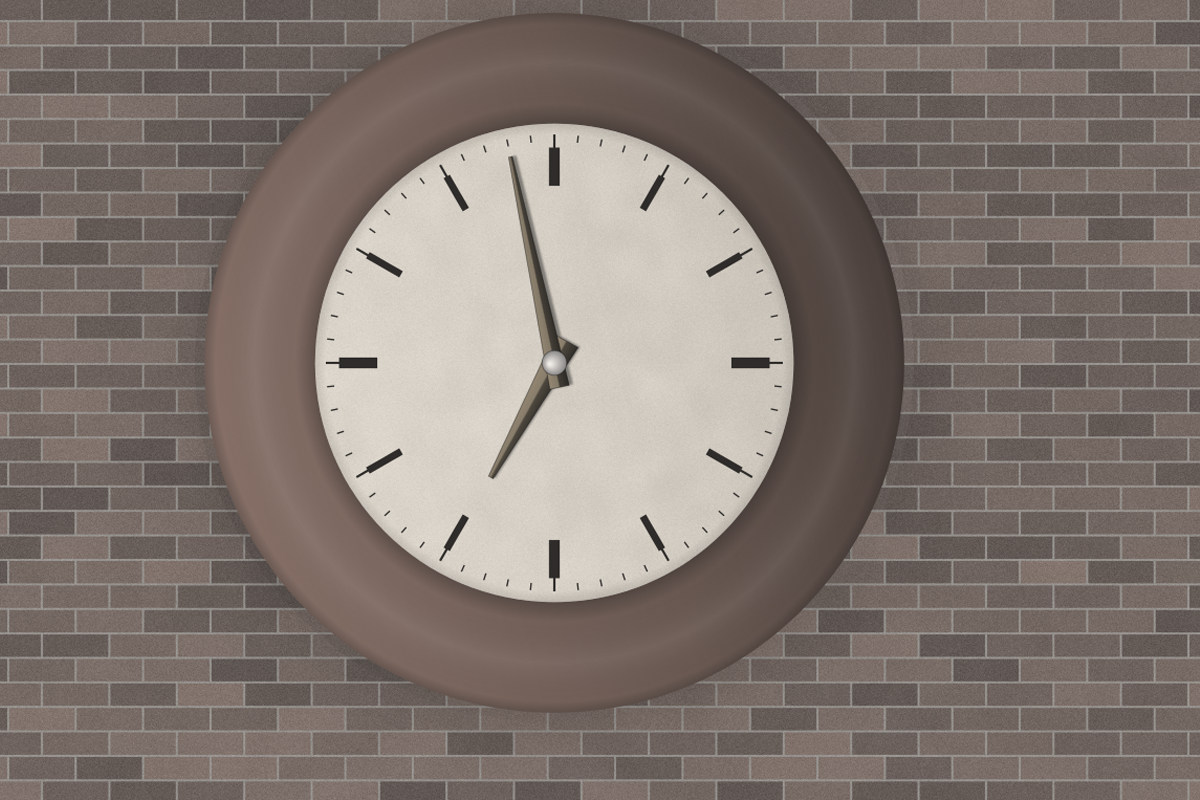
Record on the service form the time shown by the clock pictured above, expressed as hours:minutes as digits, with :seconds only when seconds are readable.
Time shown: 6:58
